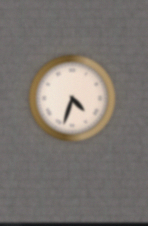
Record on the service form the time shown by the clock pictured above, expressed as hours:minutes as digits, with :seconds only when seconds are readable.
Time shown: 4:33
